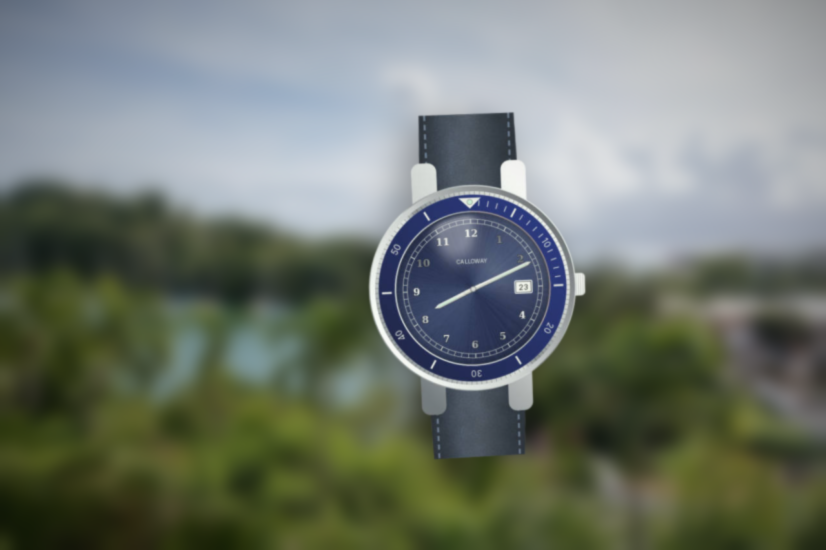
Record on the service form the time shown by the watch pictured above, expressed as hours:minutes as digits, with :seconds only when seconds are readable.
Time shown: 8:11:11
